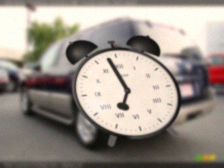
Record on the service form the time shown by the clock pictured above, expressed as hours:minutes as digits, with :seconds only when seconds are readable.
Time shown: 6:58
